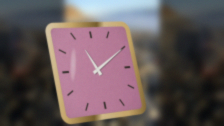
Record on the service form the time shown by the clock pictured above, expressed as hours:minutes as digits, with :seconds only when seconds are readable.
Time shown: 11:10
